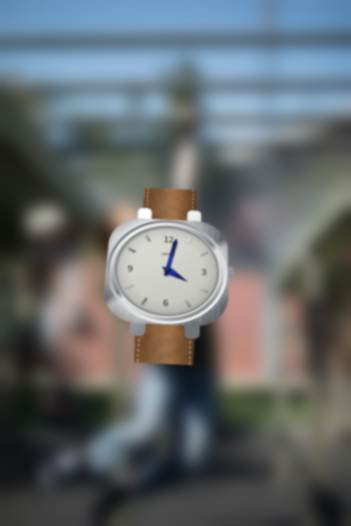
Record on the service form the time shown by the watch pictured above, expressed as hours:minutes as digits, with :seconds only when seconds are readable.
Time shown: 4:02
